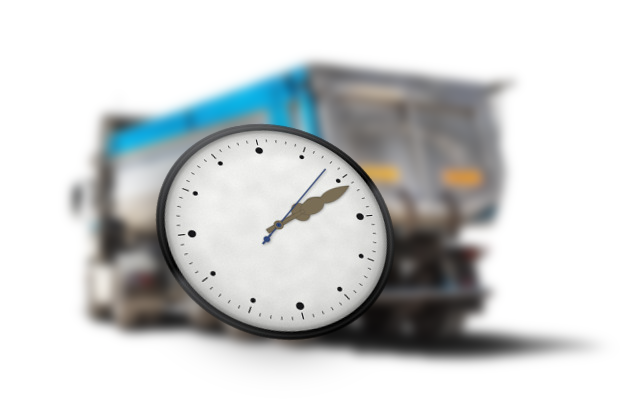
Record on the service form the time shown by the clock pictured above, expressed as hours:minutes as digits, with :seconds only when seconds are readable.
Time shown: 2:11:08
